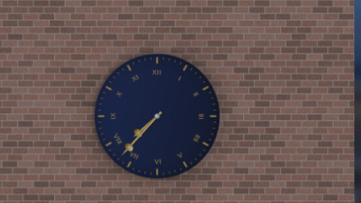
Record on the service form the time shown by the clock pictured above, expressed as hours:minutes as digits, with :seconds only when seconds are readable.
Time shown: 7:37
